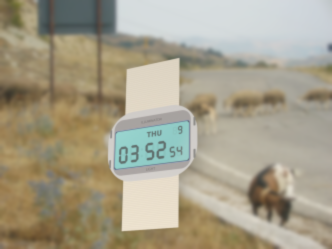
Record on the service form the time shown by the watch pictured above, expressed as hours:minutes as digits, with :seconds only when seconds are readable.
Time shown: 3:52:54
